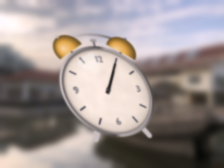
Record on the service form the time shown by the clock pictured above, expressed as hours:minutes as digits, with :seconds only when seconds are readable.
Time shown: 1:05
